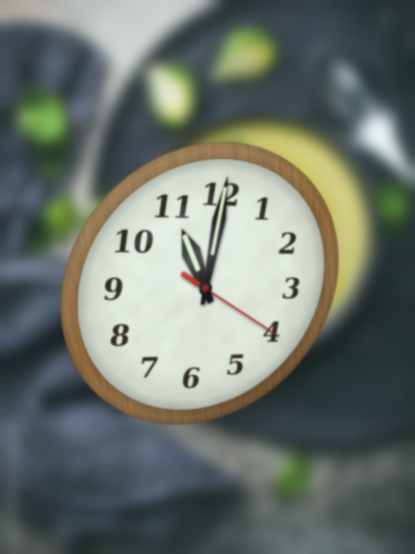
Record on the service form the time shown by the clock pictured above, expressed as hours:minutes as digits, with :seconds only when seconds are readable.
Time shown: 11:00:20
